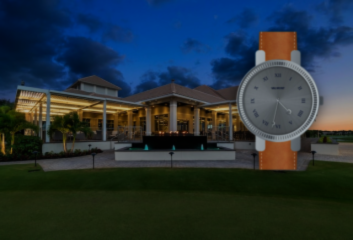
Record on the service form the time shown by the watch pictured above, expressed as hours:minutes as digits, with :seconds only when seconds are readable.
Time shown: 4:32
